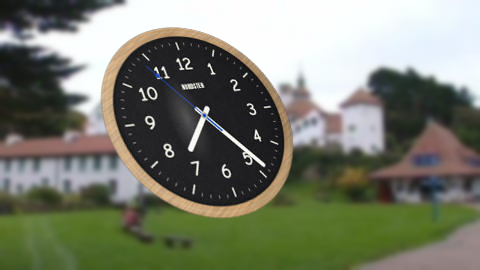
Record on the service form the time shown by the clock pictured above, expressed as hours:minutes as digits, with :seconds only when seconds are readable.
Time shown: 7:23:54
